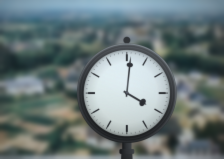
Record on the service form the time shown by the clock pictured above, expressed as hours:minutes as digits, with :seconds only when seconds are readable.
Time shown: 4:01
